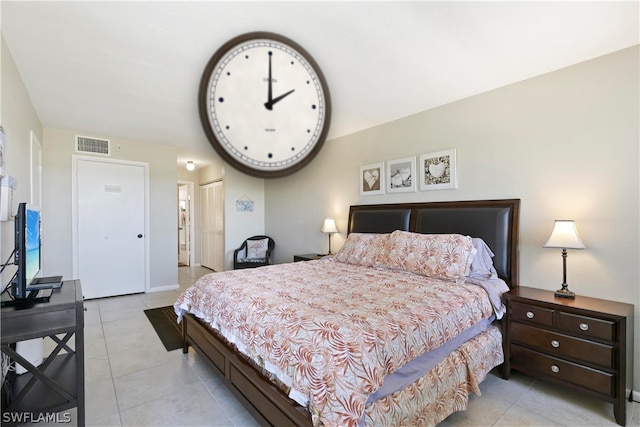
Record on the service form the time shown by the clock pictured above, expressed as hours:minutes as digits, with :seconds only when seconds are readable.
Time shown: 2:00
